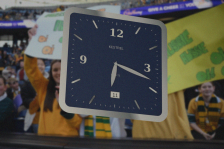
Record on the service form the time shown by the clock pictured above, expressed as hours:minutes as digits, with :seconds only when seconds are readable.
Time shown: 6:18
